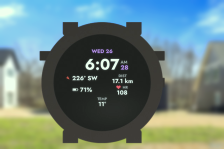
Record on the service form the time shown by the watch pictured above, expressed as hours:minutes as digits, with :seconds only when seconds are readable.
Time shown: 6:07
